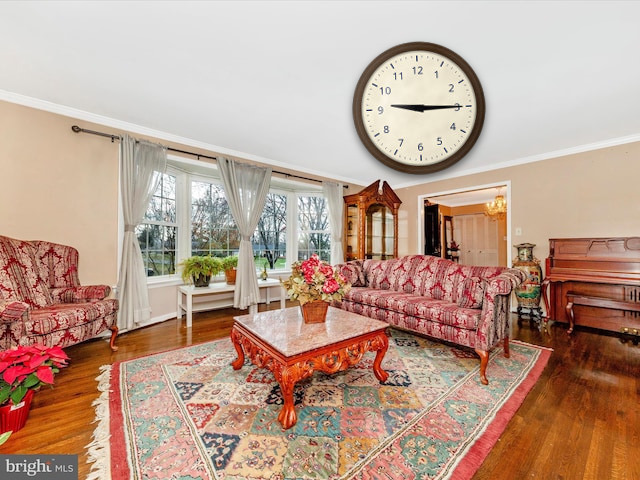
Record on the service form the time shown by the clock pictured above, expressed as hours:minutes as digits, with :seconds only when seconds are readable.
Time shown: 9:15
